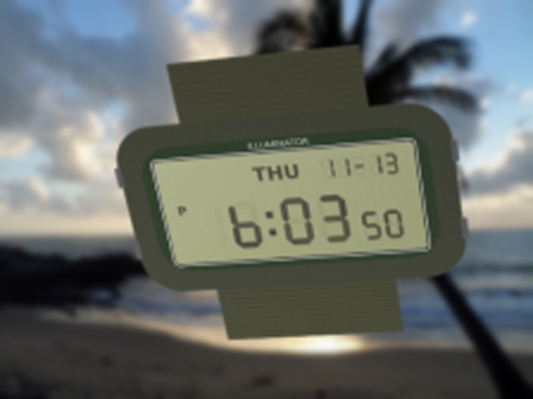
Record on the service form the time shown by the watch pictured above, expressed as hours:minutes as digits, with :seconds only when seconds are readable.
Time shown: 6:03:50
